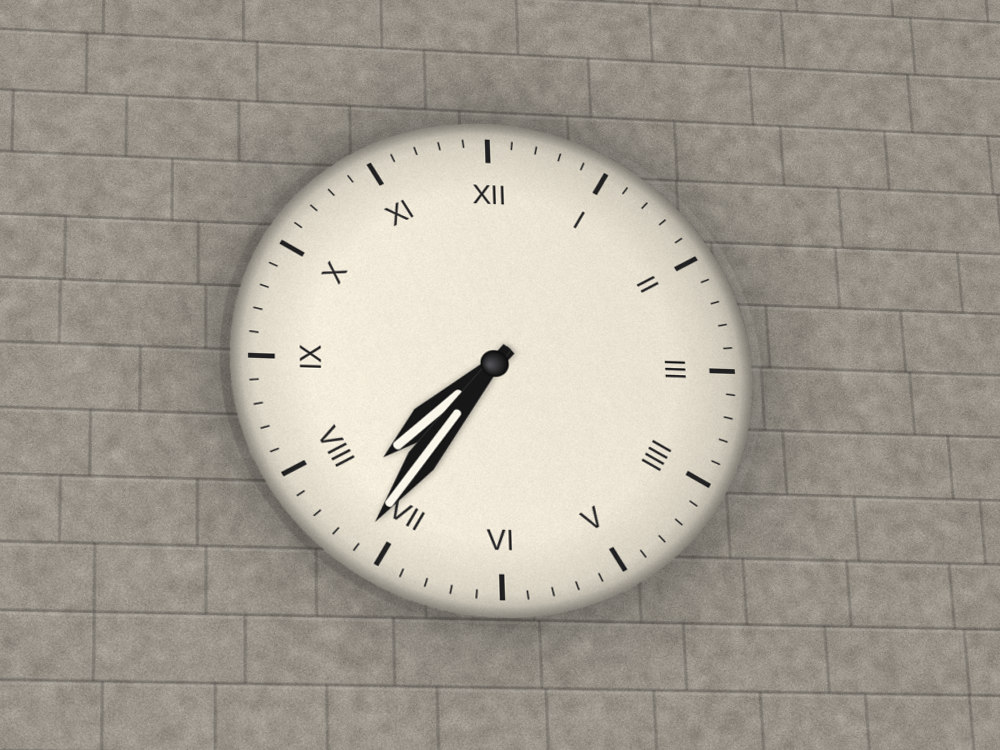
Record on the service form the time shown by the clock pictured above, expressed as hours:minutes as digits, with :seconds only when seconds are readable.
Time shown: 7:36
